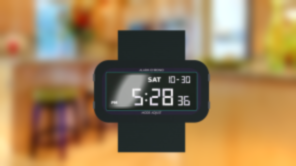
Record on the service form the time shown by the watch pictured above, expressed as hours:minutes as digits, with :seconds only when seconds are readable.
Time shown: 5:28
